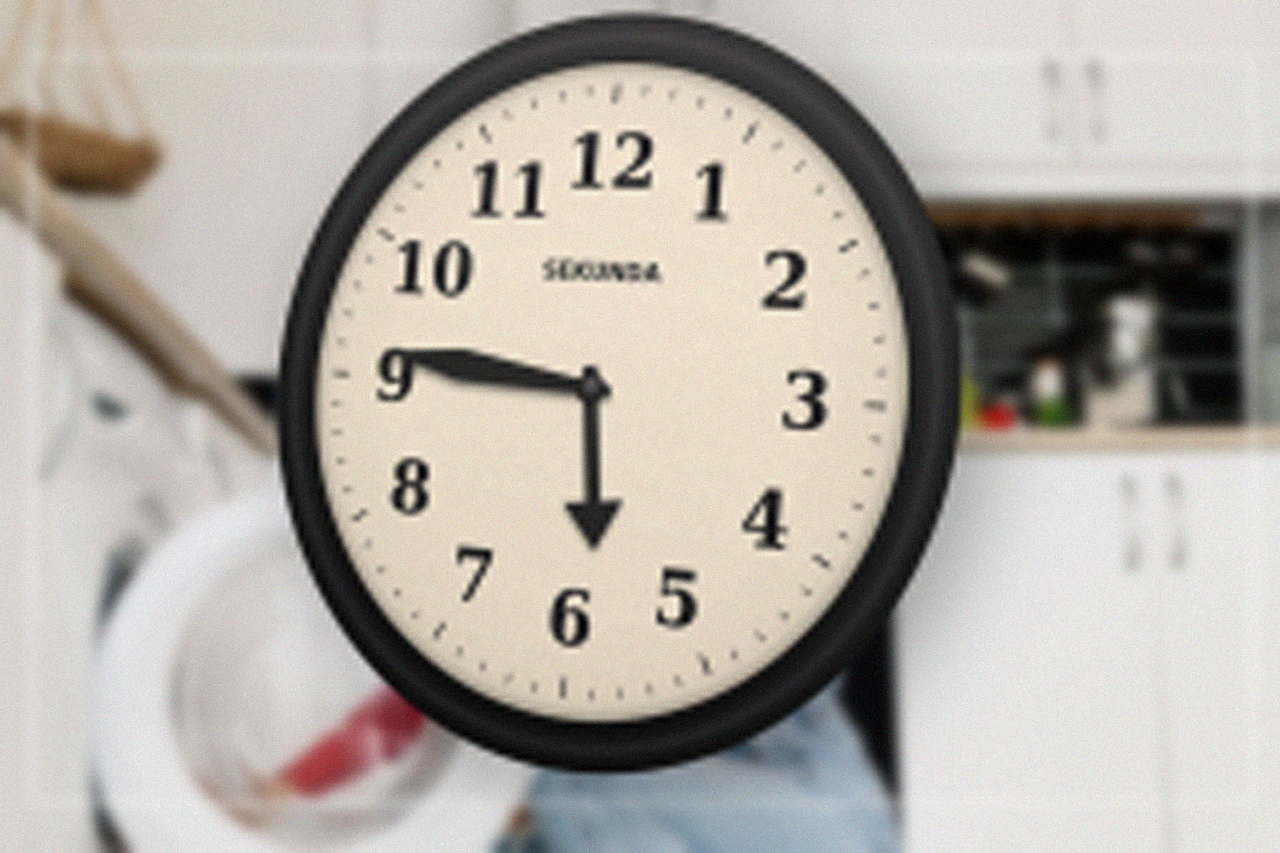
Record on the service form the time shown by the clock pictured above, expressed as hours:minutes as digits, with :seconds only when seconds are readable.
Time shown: 5:46
